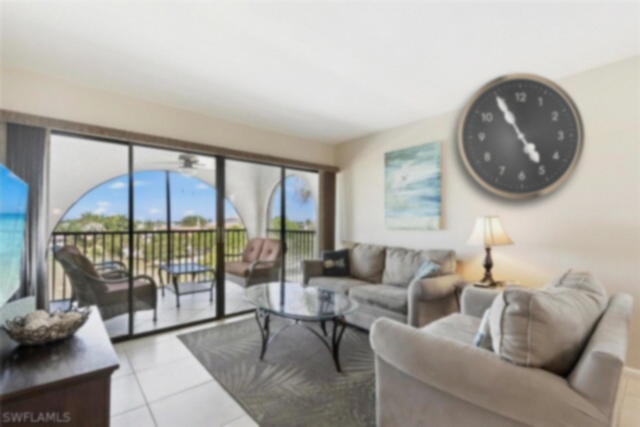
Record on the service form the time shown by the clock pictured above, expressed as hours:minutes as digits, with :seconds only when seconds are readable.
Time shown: 4:55
